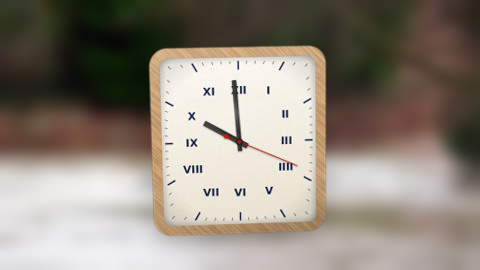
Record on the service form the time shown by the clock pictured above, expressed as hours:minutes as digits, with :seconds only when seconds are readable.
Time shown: 9:59:19
